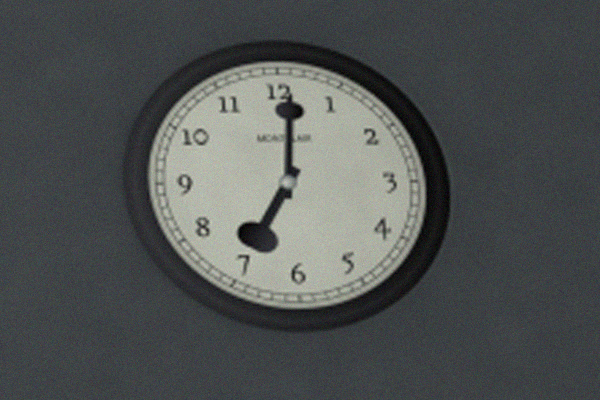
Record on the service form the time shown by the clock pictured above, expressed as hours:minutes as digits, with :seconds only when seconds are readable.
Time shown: 7:01
